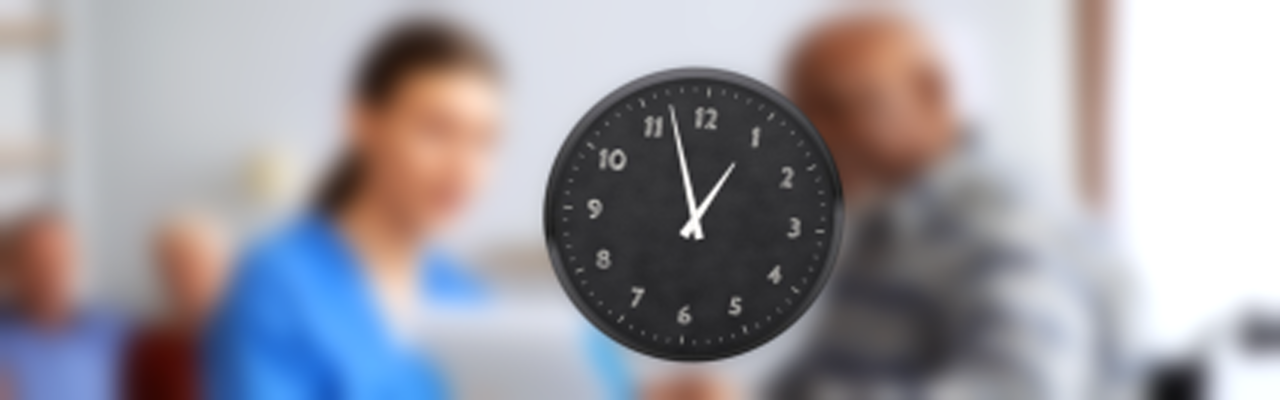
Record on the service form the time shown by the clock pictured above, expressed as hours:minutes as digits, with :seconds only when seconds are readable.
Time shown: 12:57
